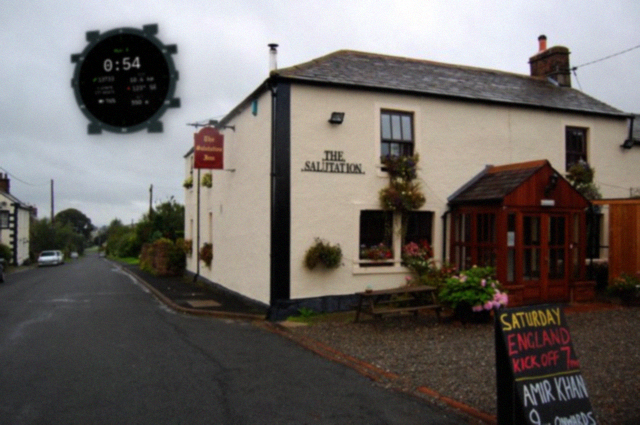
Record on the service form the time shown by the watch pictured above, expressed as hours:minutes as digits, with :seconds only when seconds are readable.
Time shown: 0:54
